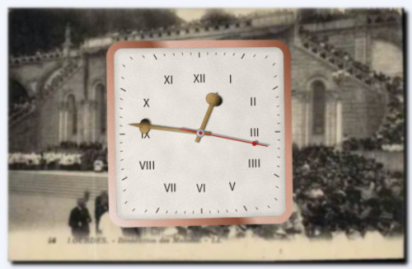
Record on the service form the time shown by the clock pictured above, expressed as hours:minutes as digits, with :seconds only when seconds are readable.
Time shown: 12:46:17
